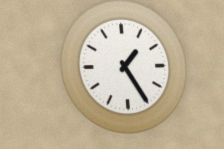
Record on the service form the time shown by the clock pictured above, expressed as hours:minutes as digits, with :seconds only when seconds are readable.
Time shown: 1:25
